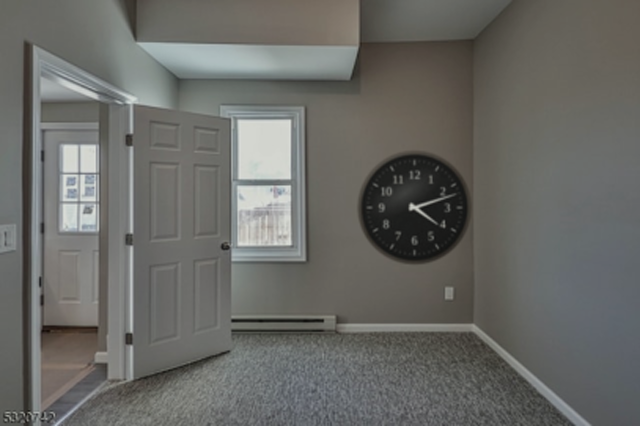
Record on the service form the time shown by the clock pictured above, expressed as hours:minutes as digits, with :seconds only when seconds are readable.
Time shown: 4:12
